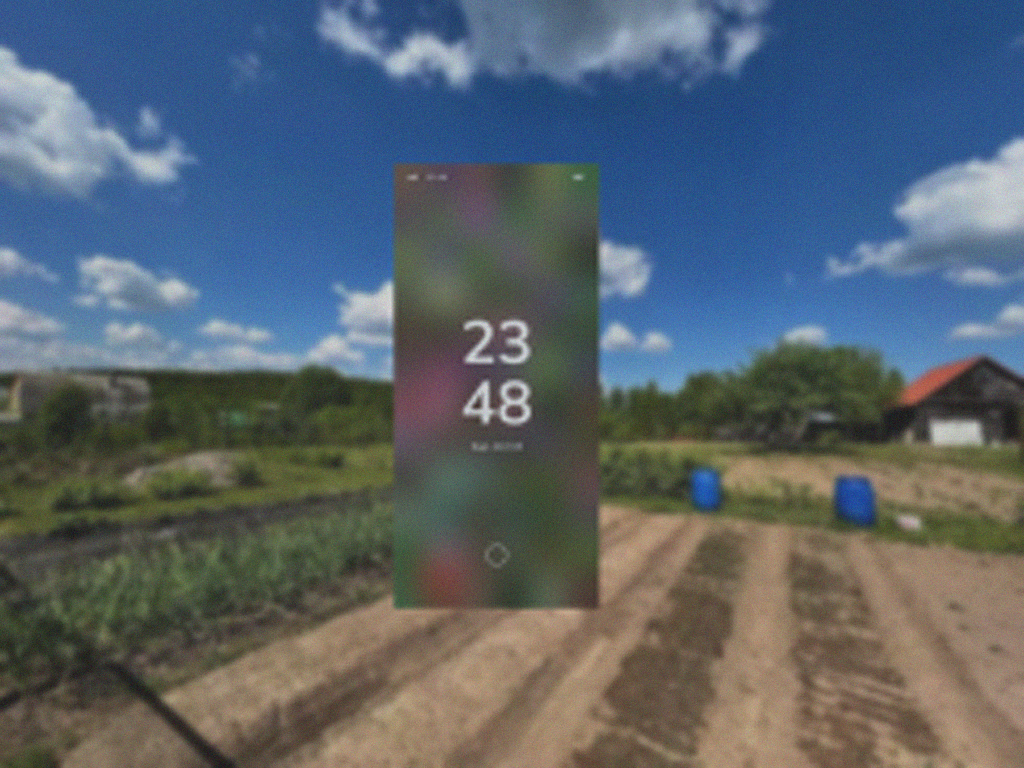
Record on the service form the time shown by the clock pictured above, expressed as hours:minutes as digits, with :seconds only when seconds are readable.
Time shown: 23:48
